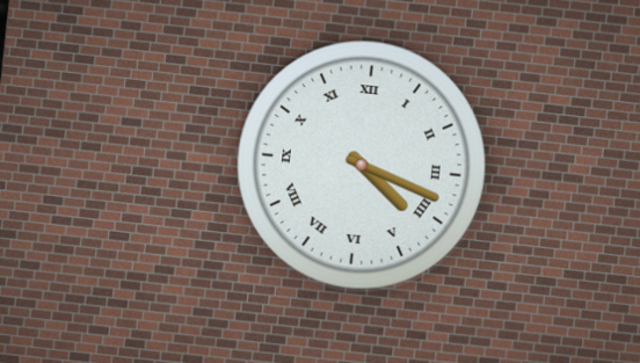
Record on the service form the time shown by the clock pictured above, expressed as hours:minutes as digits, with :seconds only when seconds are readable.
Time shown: 4:18
